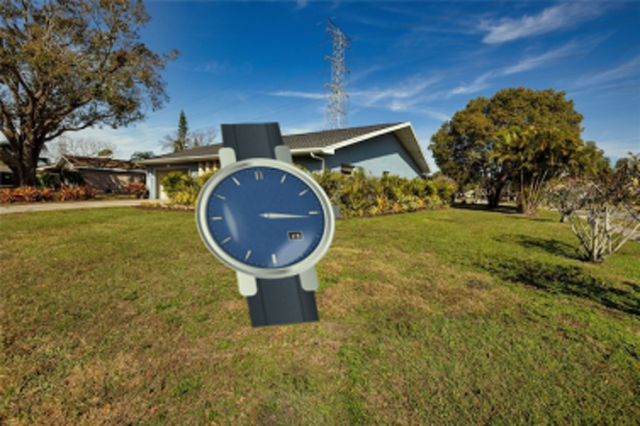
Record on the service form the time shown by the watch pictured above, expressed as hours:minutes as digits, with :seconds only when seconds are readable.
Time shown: 3:16
